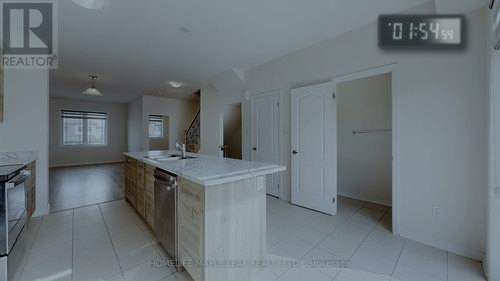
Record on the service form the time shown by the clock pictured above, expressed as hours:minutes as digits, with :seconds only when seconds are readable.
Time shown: 1:54
